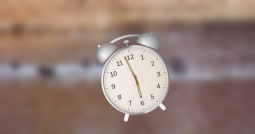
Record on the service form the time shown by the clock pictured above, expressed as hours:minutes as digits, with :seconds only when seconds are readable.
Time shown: 5:58
